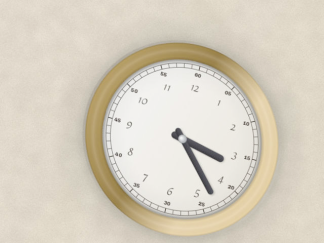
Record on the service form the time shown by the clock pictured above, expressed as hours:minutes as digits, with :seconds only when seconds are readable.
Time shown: 3:23
